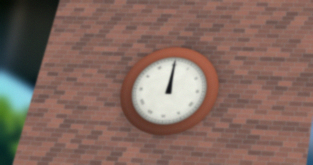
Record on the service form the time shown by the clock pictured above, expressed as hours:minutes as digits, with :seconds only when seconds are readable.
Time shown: 12:00
